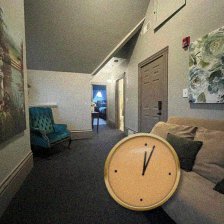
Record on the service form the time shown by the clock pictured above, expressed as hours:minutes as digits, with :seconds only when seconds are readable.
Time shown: 12:03
